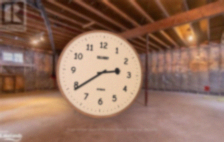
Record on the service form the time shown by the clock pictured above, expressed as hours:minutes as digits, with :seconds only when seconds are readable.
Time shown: 2:39
